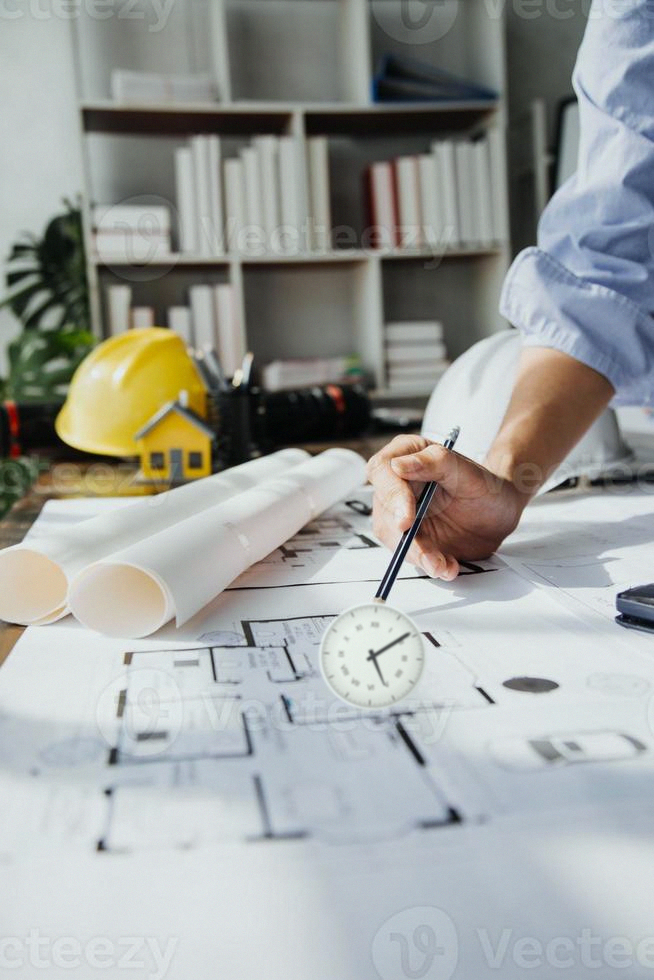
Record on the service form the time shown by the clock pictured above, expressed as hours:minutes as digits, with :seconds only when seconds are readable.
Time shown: 5:09
